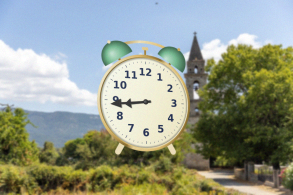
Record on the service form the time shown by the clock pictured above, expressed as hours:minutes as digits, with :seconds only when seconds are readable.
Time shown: 8:44
